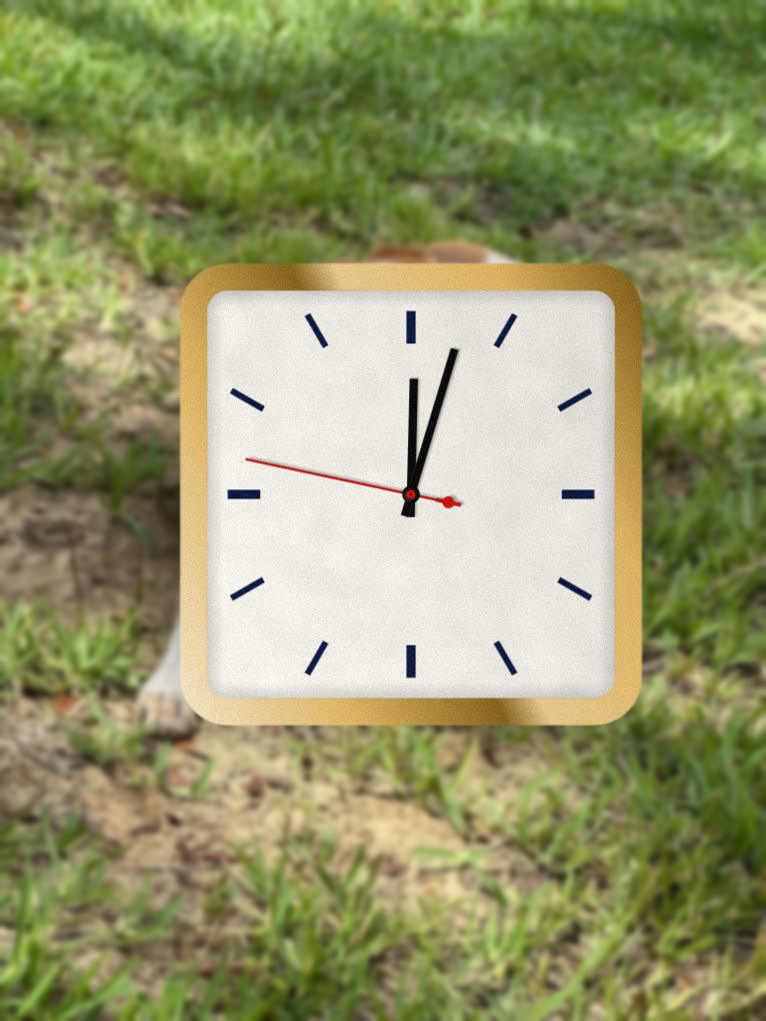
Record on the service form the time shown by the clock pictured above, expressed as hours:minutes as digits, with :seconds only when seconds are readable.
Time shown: 12:02:47
